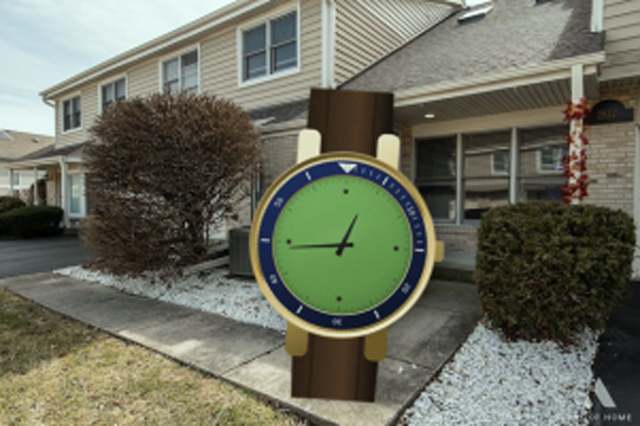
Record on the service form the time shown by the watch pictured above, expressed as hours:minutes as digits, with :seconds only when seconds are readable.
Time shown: 12:44
